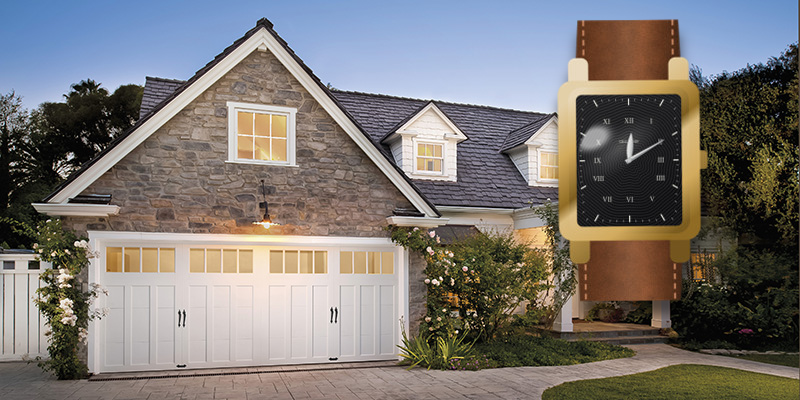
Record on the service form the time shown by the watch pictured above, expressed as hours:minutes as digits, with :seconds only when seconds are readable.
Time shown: 12:10
